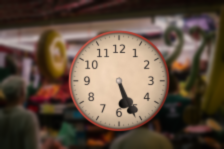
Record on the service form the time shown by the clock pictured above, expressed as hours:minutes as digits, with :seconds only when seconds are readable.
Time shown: 5:26
